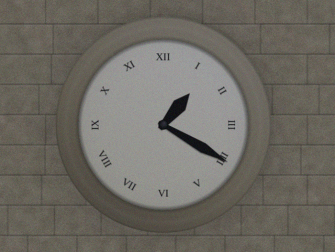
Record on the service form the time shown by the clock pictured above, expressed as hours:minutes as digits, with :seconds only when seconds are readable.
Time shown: 1:20
